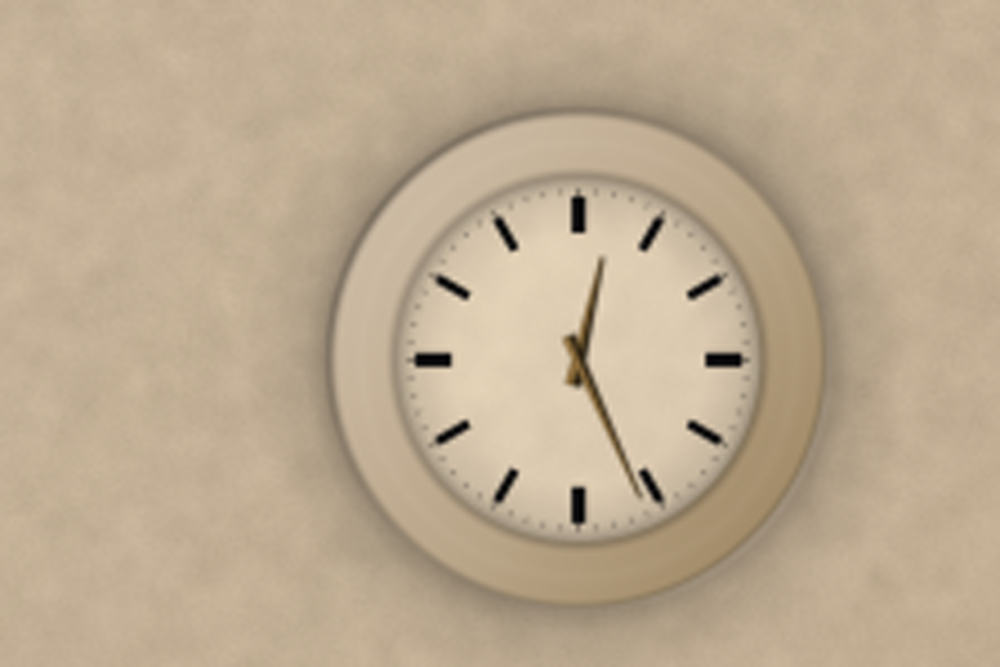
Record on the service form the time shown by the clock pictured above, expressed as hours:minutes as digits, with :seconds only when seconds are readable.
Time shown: 12:26
